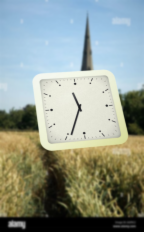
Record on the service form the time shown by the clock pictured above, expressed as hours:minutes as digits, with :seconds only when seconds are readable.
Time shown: 11:34
